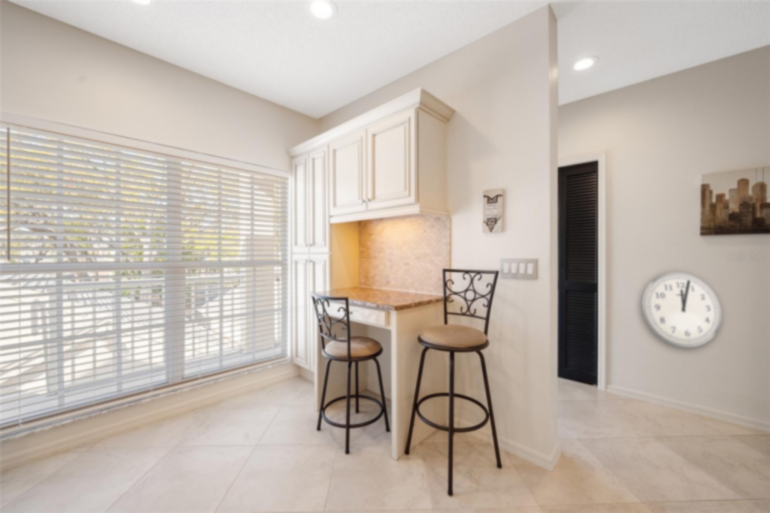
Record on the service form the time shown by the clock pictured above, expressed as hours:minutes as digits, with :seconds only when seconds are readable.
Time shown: 12:03
